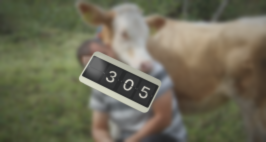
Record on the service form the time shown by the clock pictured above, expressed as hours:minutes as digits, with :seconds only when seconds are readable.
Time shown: 3:05
